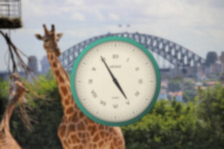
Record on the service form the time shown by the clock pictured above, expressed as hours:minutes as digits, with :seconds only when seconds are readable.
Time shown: 4:55
